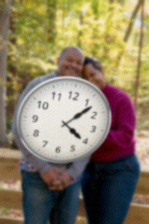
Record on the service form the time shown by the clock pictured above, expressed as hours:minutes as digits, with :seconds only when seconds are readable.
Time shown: 4:07
